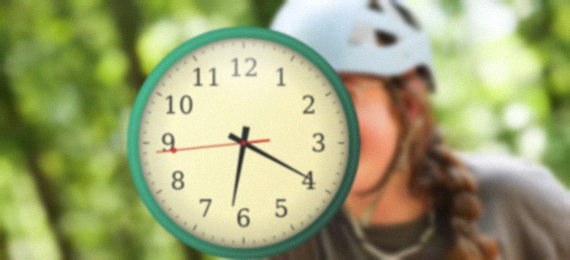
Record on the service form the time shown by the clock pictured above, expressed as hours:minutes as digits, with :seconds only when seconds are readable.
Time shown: 6:19:44
